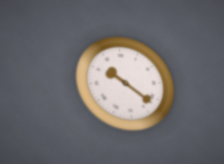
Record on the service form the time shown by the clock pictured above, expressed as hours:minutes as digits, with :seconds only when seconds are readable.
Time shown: 10:22
